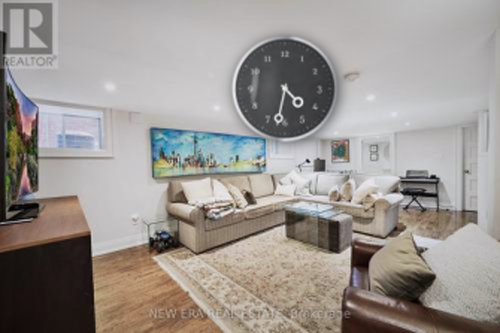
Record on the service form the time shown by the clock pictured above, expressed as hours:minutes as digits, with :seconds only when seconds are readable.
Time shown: 4:32
